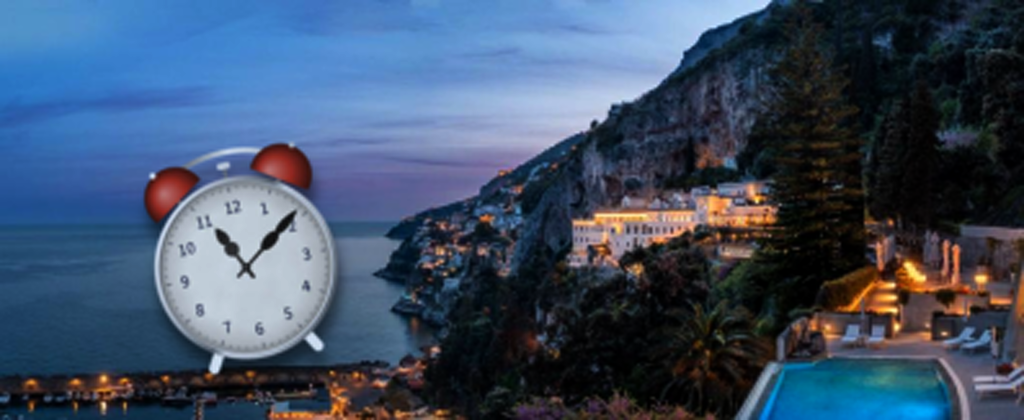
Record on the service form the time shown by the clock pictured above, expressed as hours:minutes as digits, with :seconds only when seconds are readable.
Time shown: 11:09
